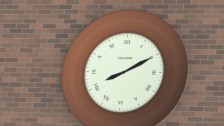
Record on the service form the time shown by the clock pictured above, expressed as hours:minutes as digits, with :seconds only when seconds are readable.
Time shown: 8:10
